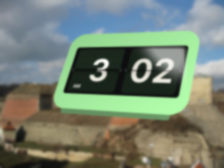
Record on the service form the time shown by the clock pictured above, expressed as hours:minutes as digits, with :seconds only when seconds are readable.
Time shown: 3:02
